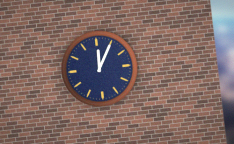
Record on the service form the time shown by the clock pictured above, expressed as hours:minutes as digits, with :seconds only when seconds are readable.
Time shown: 12:05
